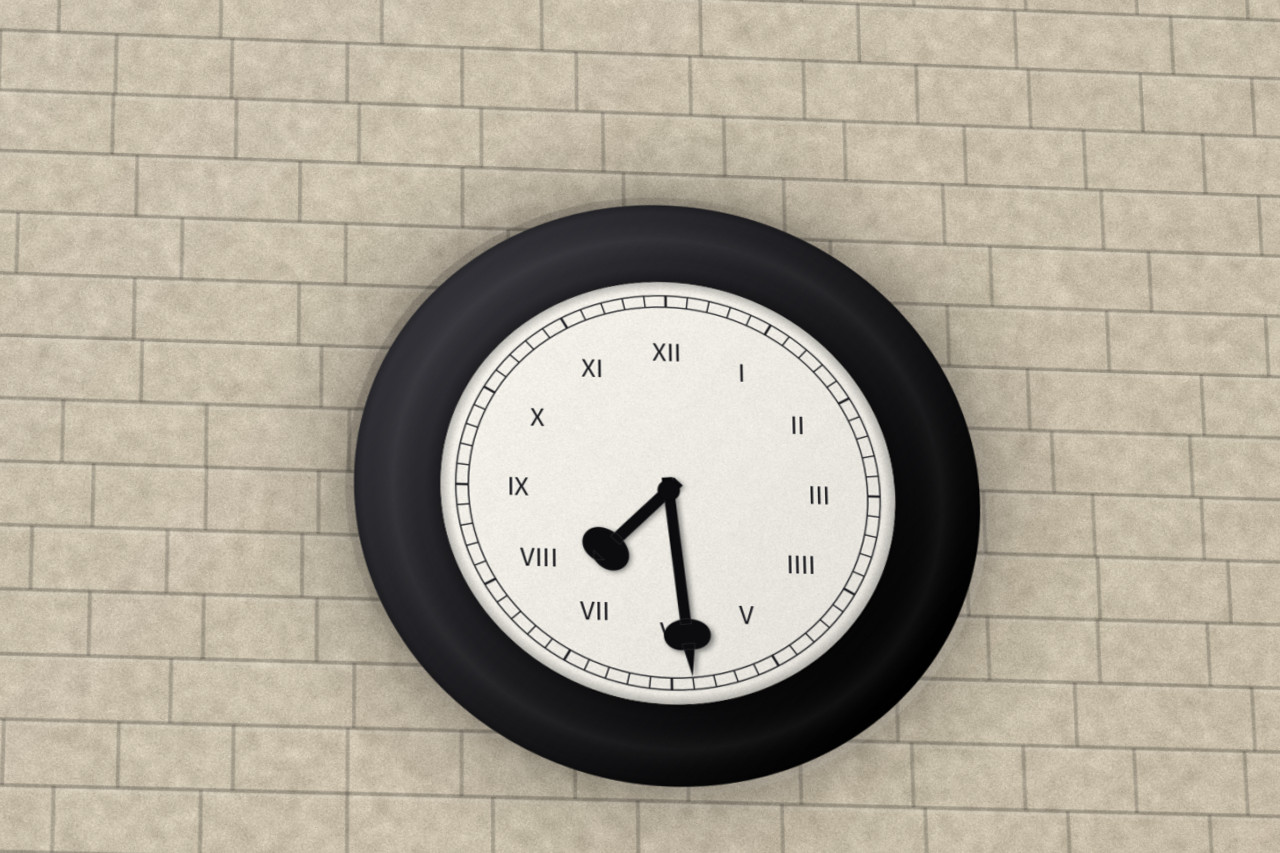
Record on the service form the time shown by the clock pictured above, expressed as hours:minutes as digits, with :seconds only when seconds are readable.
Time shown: 7:29
